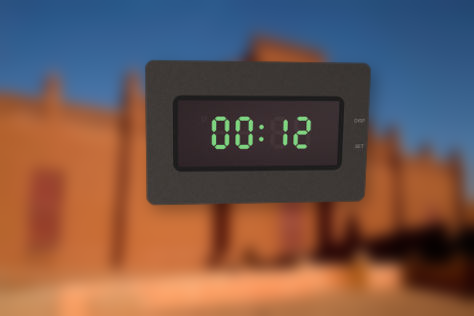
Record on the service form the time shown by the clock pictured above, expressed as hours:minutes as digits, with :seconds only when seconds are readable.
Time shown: 0:12
